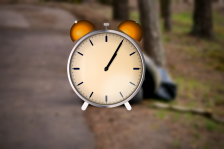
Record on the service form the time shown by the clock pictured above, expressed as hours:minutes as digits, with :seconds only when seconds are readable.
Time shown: 1:05
